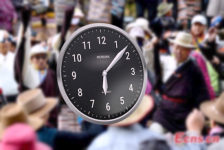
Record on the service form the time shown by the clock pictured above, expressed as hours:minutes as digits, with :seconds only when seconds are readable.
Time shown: 6:08
